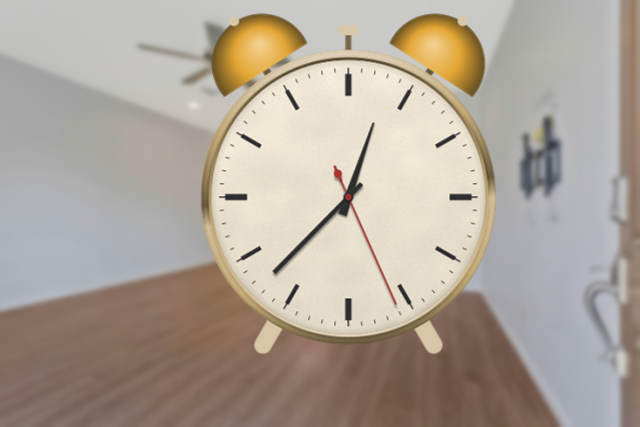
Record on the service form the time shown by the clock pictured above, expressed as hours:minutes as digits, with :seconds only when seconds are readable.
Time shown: 12:37:26
